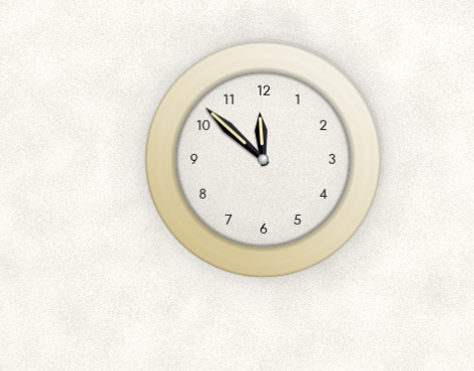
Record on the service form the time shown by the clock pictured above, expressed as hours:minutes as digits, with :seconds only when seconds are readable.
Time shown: 11:52
